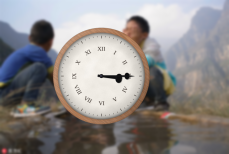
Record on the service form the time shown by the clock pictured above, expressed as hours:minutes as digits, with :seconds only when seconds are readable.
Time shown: 3:15
